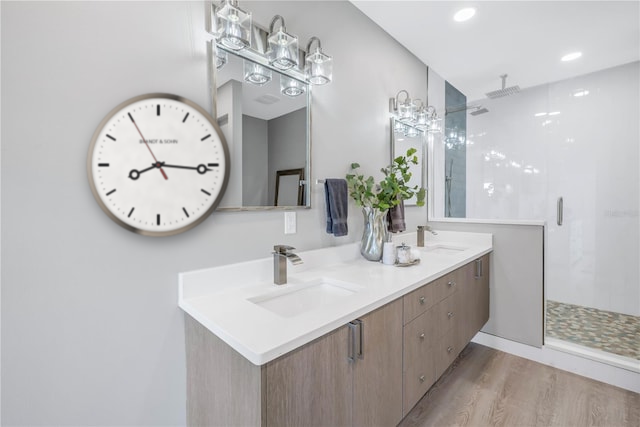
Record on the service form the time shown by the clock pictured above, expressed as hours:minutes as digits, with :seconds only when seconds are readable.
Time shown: 8:15:55
